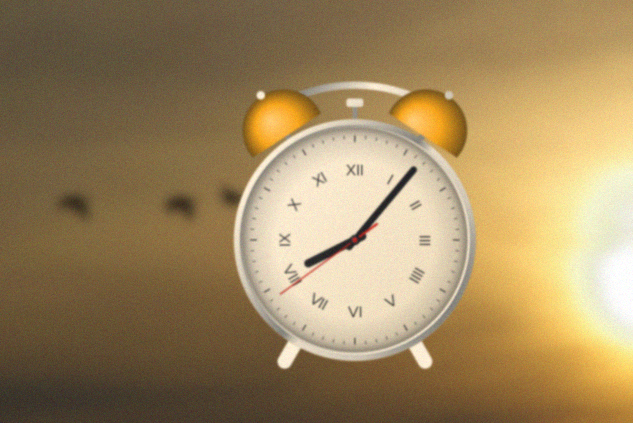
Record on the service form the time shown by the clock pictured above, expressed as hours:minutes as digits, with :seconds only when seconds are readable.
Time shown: 8:06:39
